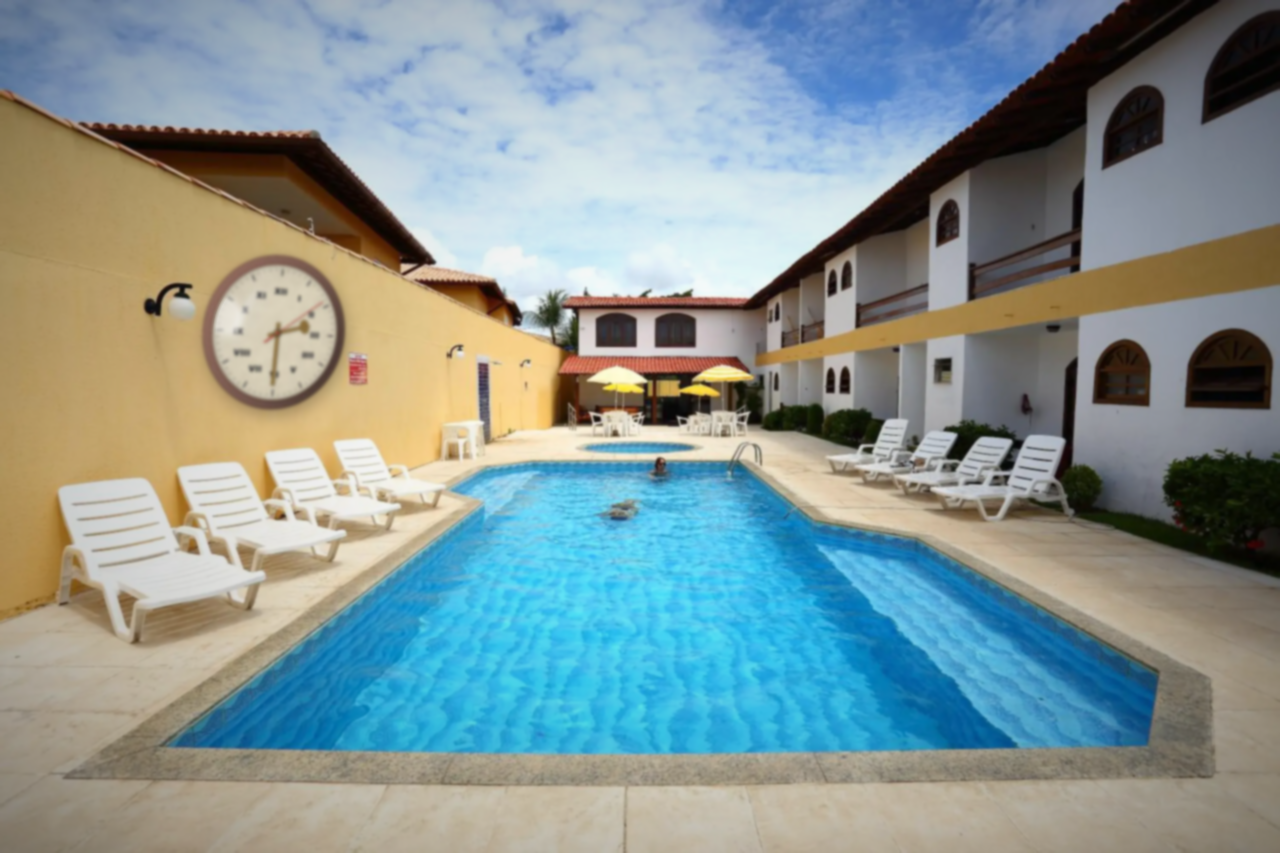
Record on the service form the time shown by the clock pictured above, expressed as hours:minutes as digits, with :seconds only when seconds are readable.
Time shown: 2:30:09
